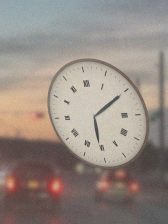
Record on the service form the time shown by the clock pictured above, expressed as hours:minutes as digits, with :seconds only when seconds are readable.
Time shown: 6:10
